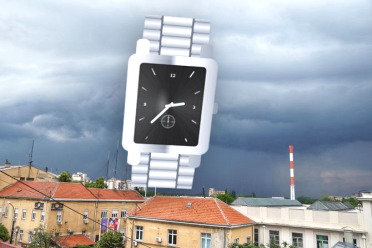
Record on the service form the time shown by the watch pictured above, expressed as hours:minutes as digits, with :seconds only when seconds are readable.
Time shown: 2:37
